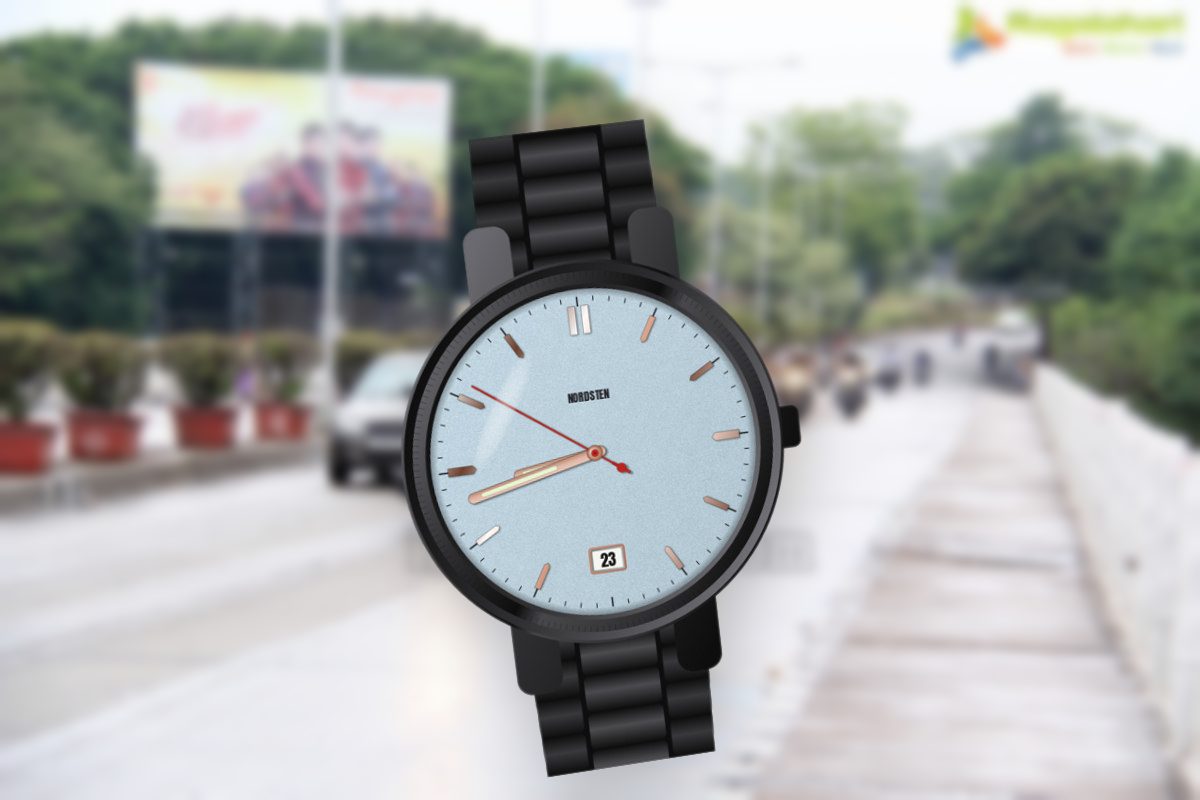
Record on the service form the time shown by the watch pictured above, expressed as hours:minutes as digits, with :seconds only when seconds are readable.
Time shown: 8:42:51
